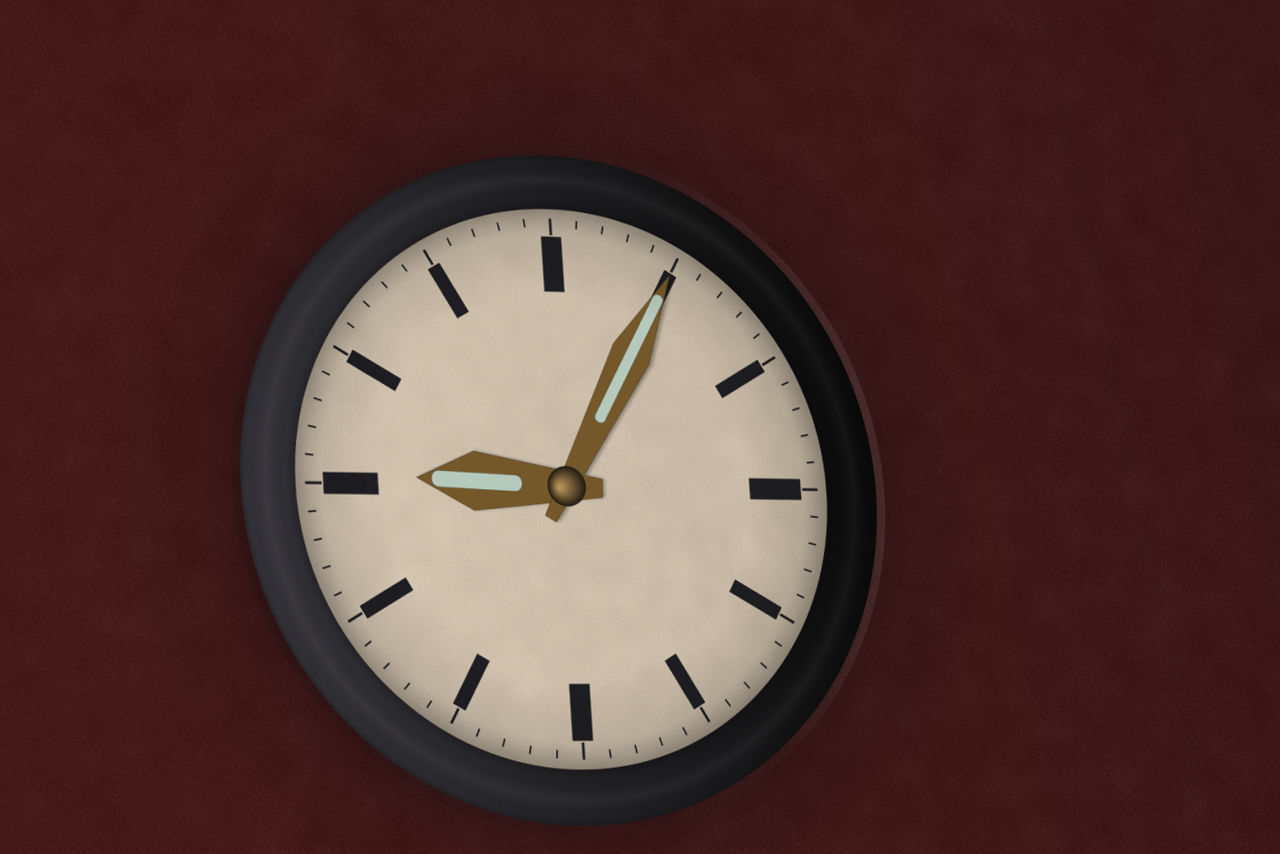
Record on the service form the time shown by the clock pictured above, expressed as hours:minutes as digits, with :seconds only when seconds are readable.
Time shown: 9:05
